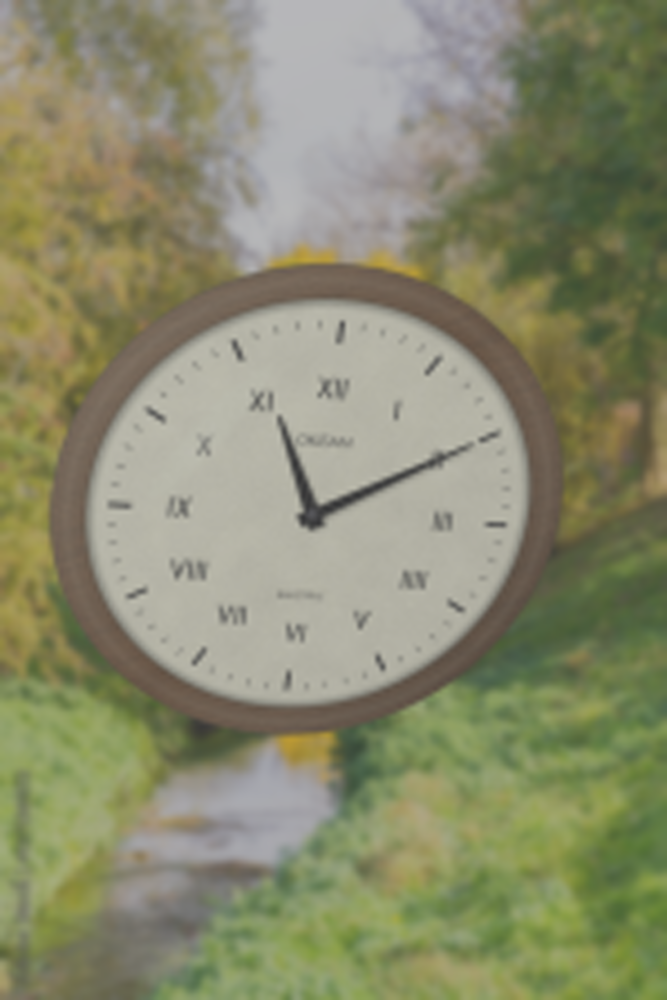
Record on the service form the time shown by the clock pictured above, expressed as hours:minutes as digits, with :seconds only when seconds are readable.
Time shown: 11:10
